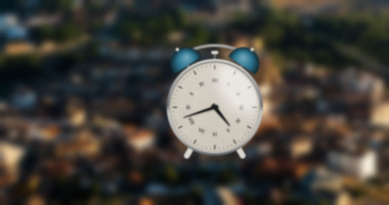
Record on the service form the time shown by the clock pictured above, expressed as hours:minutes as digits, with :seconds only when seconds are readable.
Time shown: 4:42
